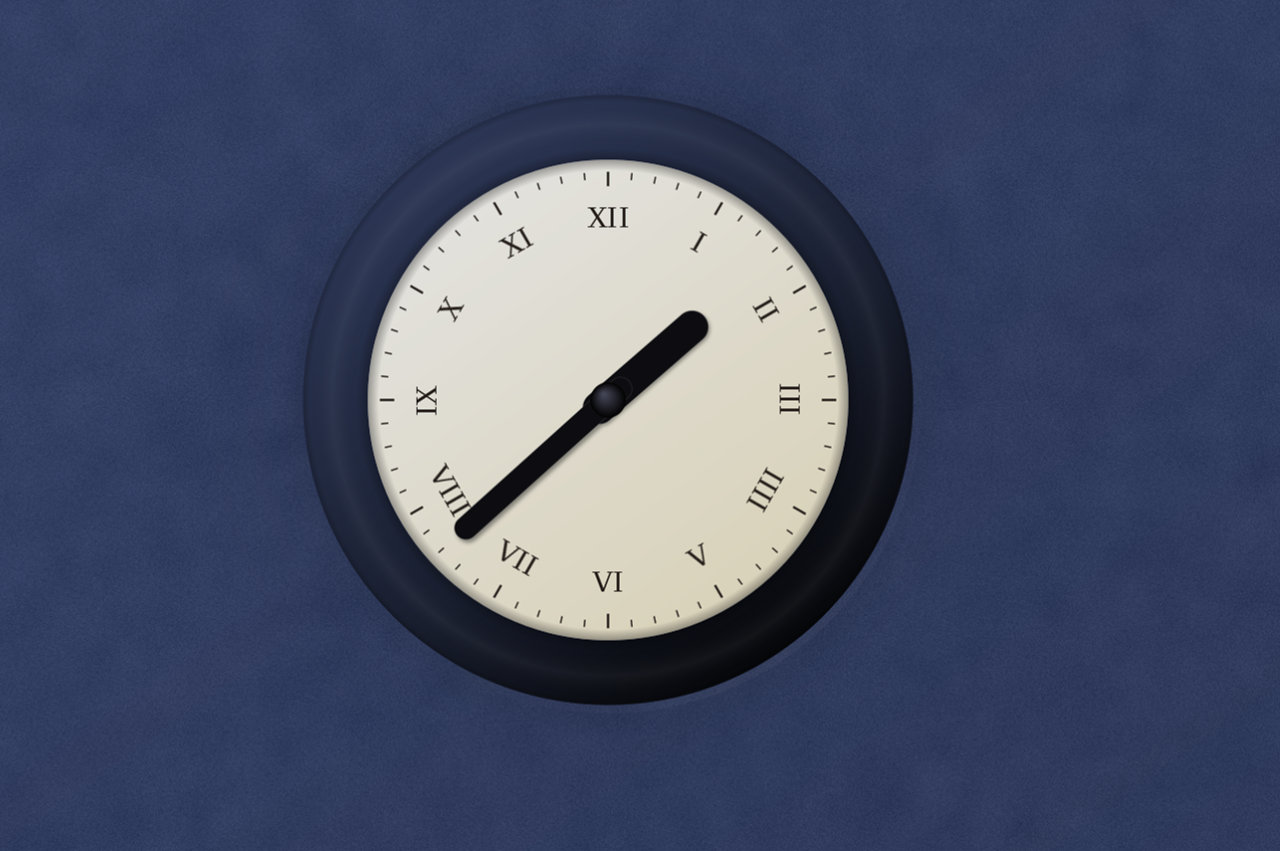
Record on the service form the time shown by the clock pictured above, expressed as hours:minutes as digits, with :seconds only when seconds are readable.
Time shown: 1:38
